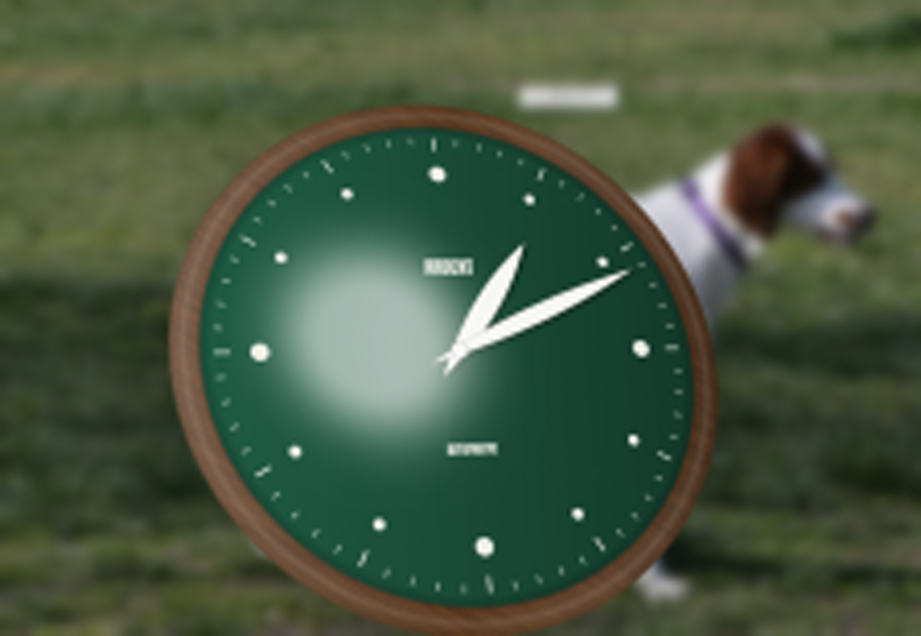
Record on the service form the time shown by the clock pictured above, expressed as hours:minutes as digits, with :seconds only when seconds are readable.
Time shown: 1:11
